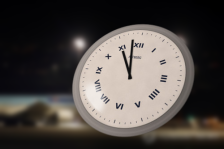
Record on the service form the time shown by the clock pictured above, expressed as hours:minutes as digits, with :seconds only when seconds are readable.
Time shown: 10:58
